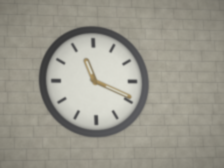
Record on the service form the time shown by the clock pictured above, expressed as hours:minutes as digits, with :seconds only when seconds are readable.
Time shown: 11:19
